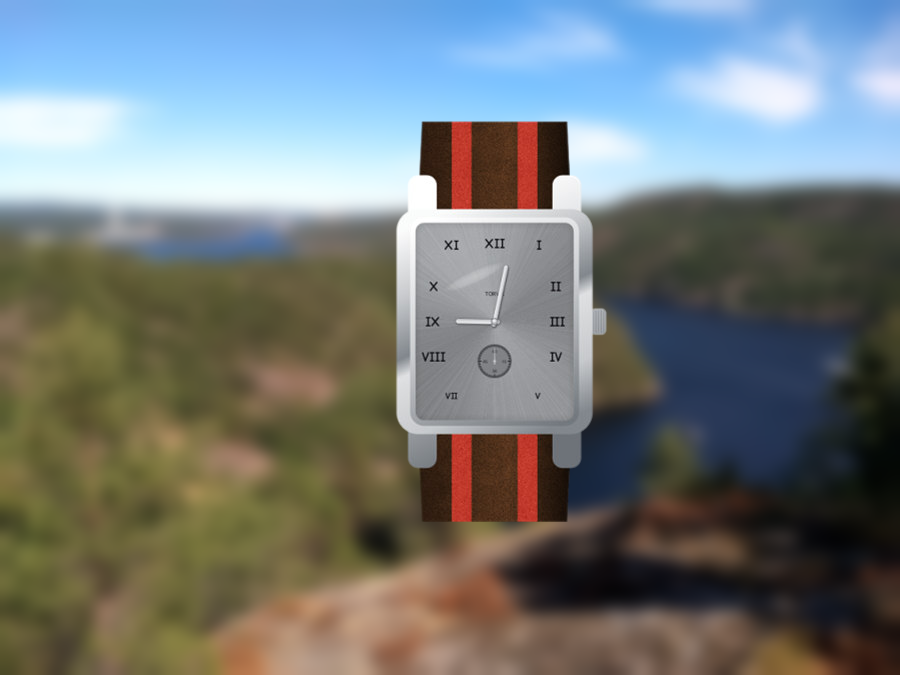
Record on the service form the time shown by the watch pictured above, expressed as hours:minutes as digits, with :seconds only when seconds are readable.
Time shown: 9:02
